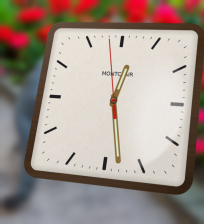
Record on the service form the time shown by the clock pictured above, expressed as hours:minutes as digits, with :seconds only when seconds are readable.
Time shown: 12:27:58
